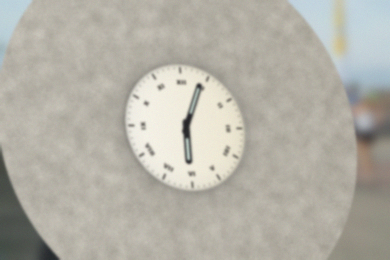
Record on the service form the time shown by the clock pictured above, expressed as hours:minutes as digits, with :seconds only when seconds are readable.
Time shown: 6:04
